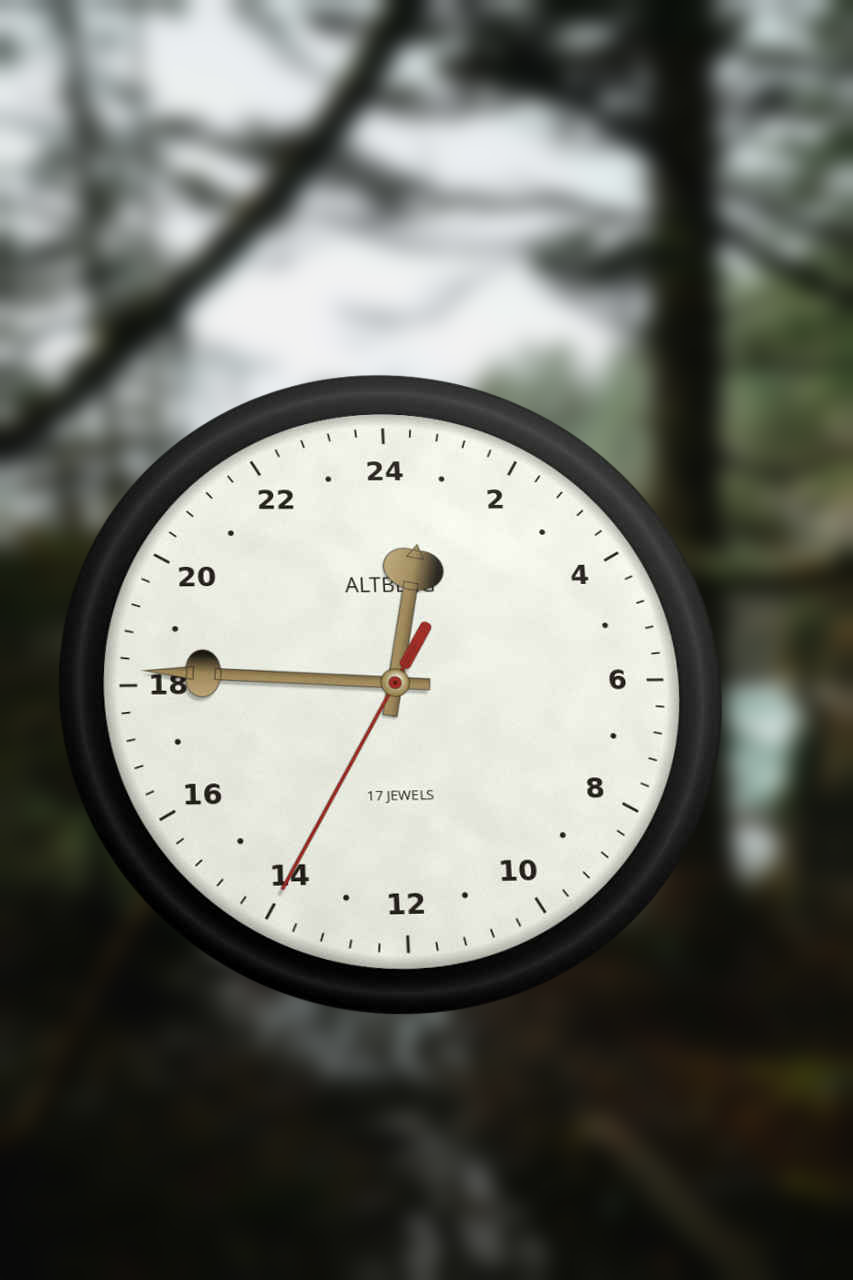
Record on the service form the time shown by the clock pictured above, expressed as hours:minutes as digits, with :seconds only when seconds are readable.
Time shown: 0:45:35
